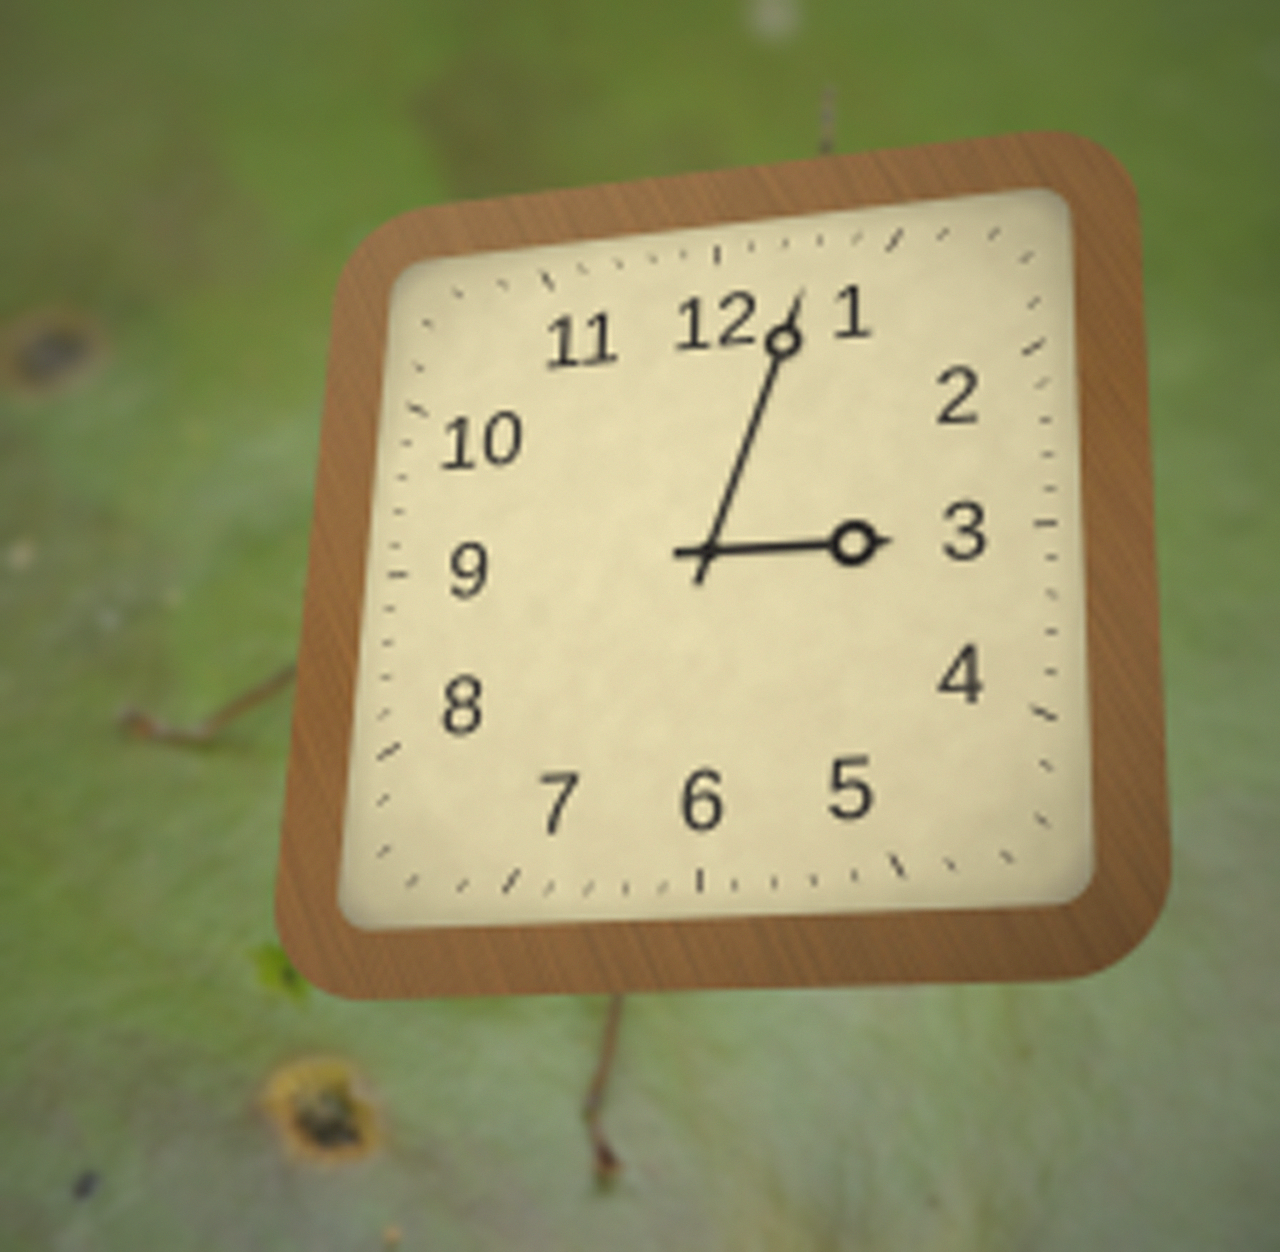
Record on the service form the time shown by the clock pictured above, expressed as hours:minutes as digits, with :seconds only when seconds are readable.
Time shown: 3:03
